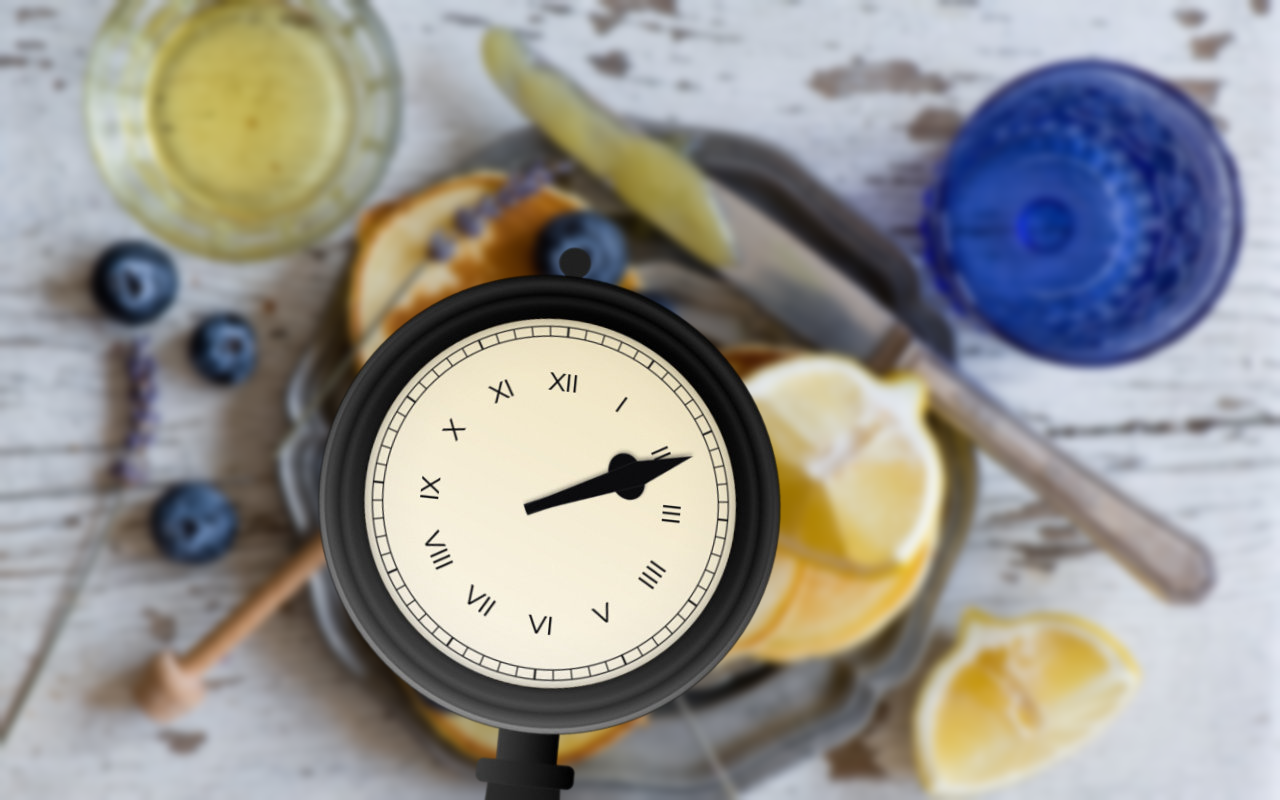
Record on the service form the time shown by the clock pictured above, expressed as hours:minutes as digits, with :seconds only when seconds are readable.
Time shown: 2:11
